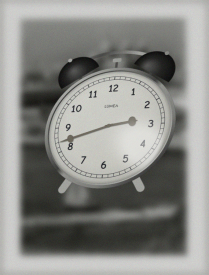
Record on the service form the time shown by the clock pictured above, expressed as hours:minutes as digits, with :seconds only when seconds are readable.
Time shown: 2:42
